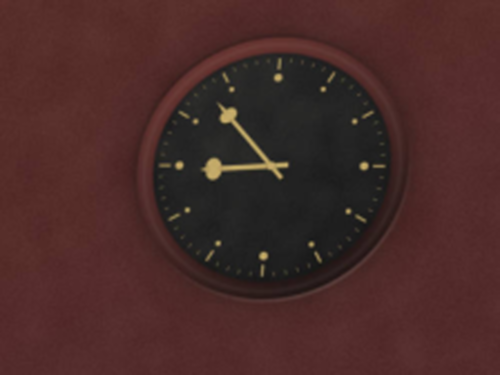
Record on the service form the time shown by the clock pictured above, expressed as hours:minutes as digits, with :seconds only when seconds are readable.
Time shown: 8:53
